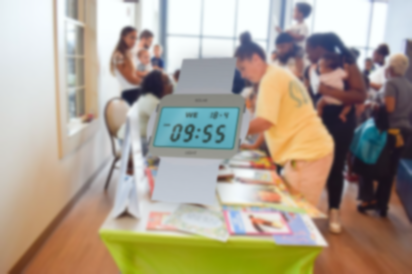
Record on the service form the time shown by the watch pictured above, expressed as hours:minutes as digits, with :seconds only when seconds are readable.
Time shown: 9:55
